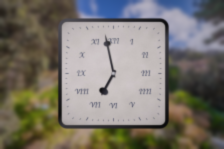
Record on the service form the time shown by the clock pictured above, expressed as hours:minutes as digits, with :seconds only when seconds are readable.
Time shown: 6:58
